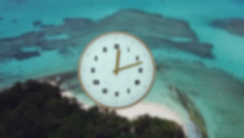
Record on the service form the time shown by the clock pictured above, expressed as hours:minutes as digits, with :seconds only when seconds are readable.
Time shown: 12:12
